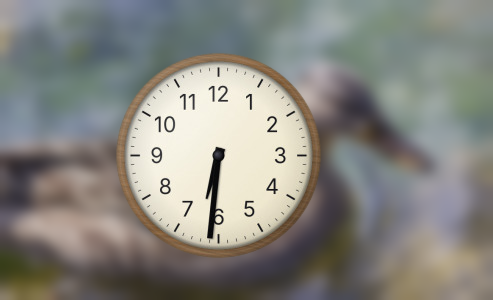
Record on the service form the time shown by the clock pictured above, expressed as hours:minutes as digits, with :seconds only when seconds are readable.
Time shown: 6:31
